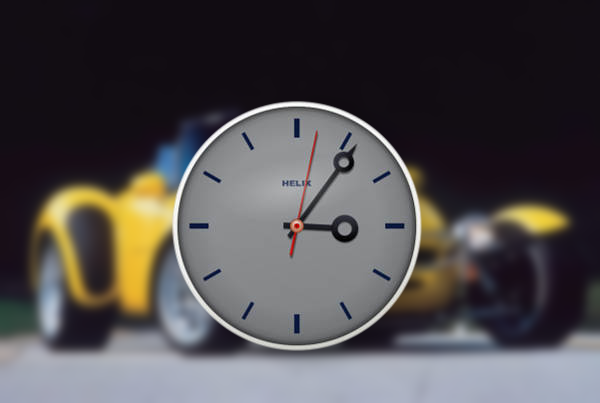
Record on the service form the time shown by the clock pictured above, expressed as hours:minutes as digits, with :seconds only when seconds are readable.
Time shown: 3:06:02
